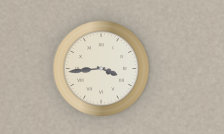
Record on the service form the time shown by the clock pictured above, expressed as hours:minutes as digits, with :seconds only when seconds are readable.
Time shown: 3:44
